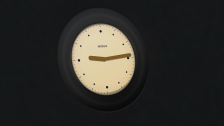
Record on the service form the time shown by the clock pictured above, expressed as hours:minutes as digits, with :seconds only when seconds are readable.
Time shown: 9:14
